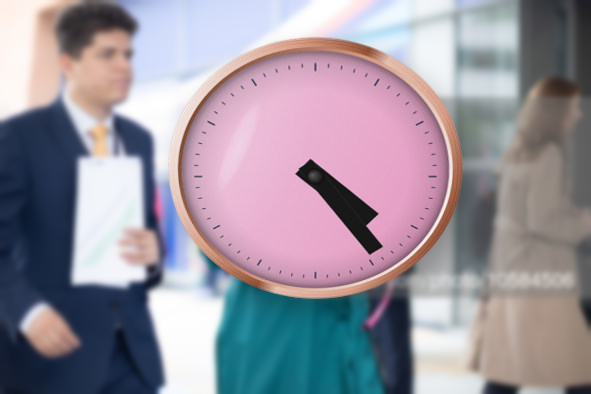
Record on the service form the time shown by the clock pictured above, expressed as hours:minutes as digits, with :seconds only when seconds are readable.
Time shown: 4:24
